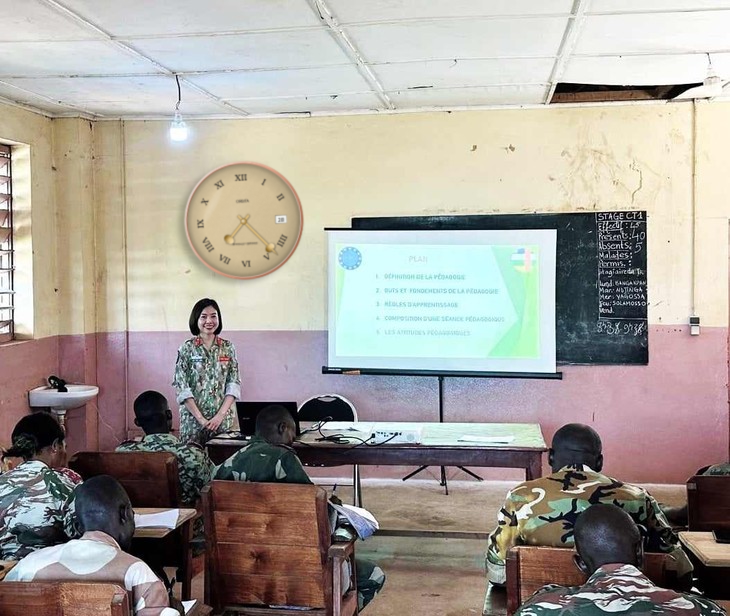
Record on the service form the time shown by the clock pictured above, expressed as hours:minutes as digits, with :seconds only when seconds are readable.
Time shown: 7:23
